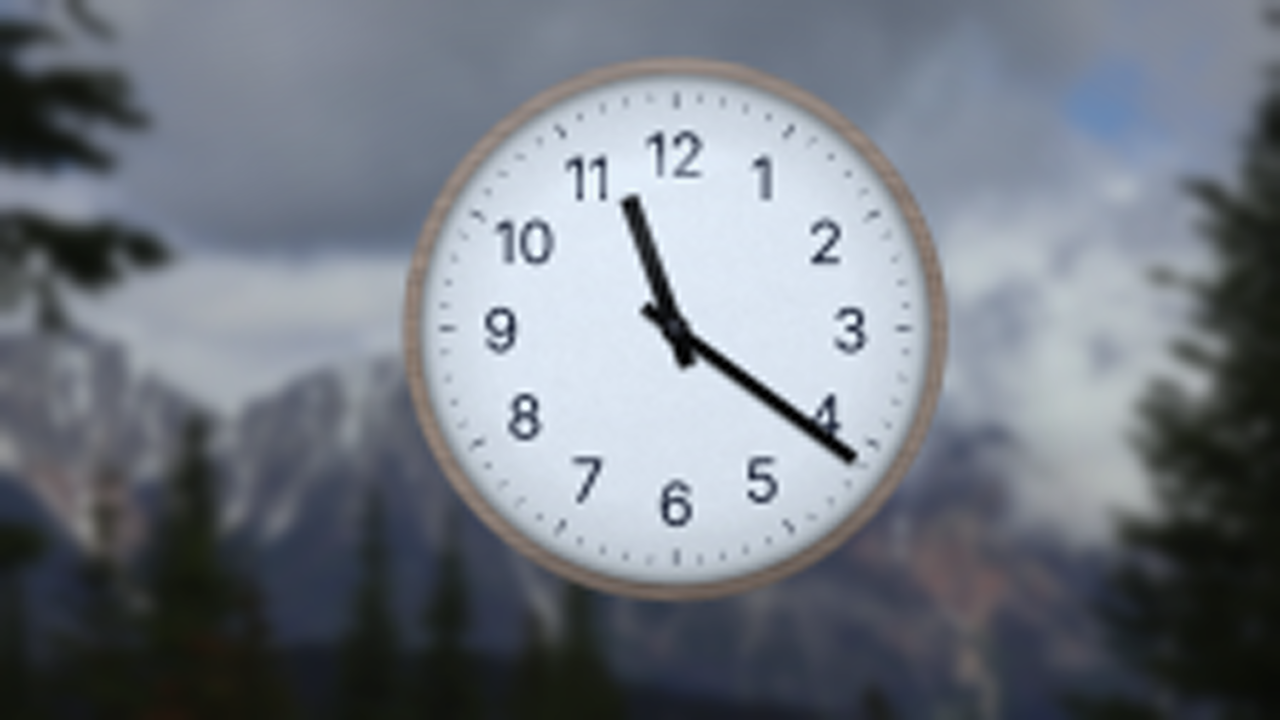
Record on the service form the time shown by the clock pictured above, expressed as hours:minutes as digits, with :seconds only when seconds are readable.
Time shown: 11:21
